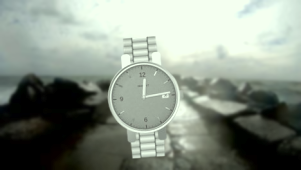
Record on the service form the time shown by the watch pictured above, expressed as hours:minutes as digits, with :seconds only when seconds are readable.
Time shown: 12:14
